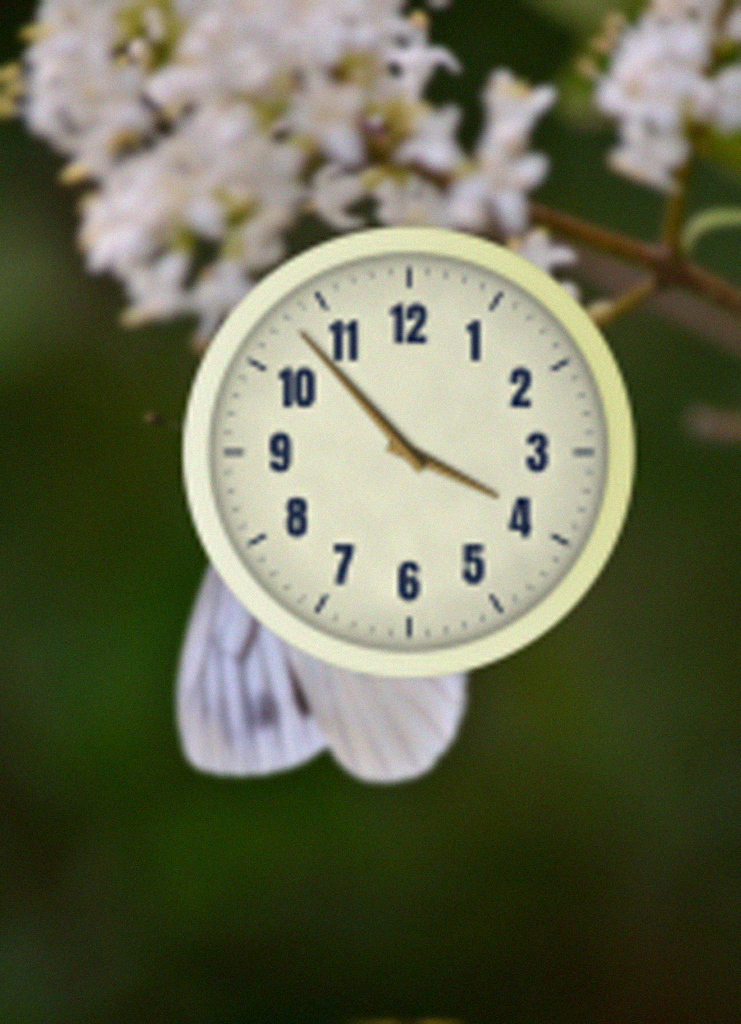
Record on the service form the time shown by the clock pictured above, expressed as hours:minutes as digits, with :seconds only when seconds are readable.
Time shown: 3:53
